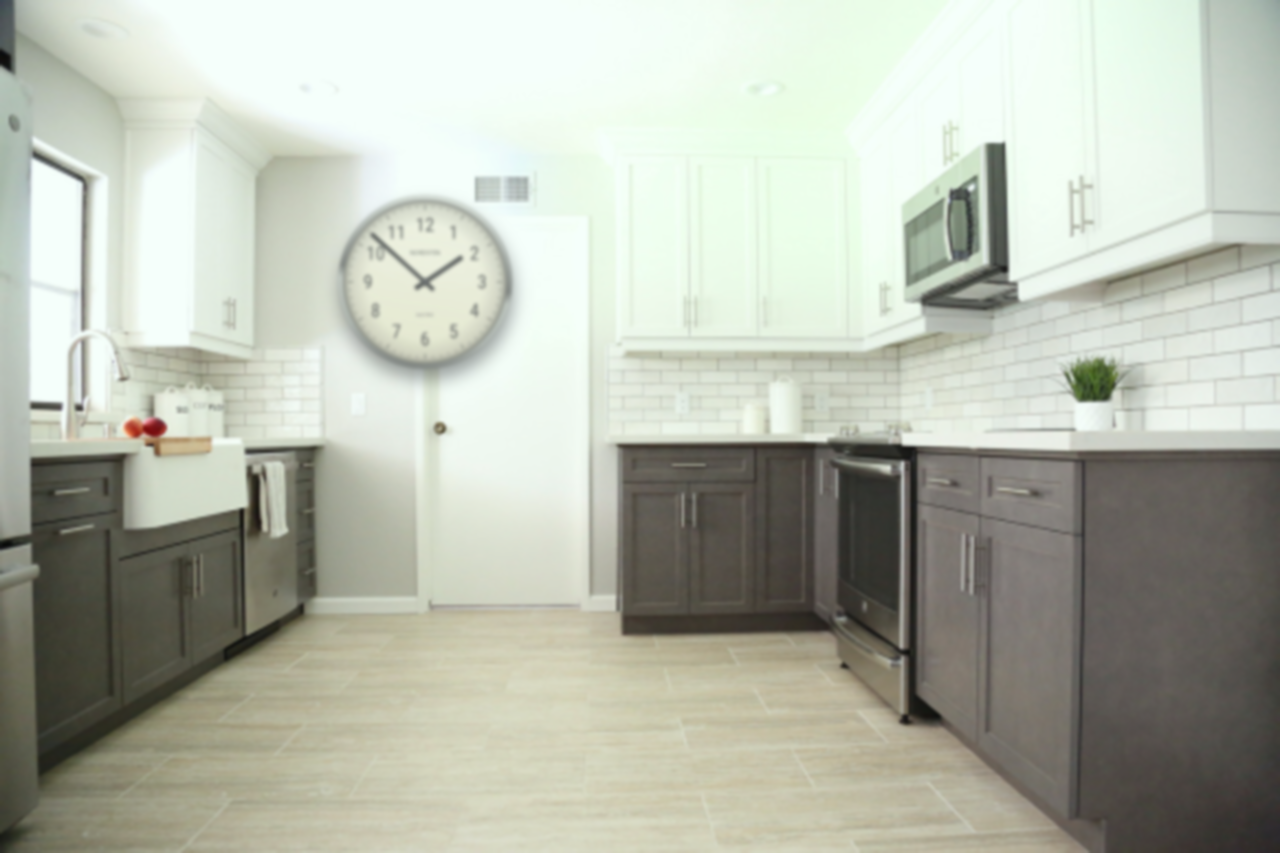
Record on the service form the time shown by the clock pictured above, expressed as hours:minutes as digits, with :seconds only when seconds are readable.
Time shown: 1:52
